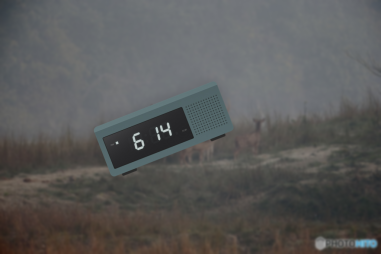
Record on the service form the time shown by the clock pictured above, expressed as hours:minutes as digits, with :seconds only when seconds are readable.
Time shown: 6:14
